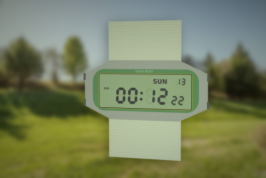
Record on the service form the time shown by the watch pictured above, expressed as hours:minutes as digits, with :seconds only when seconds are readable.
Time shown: 0:12:22
